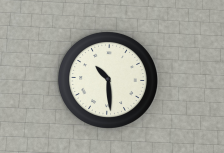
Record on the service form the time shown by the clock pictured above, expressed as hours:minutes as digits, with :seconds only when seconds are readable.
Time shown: 10:29
